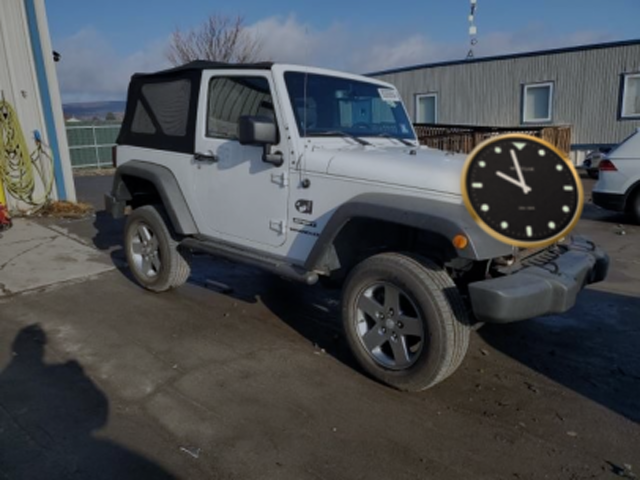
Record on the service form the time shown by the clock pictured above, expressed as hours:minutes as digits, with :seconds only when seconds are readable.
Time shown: 9:58
